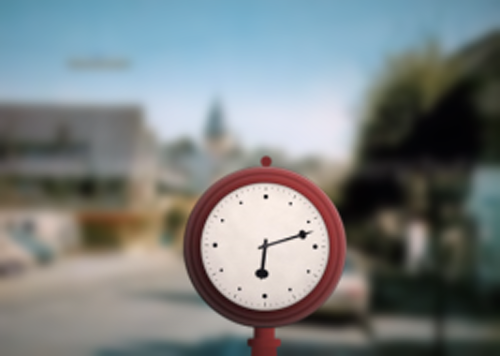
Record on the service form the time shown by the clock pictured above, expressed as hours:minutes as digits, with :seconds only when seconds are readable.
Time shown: 6:12
